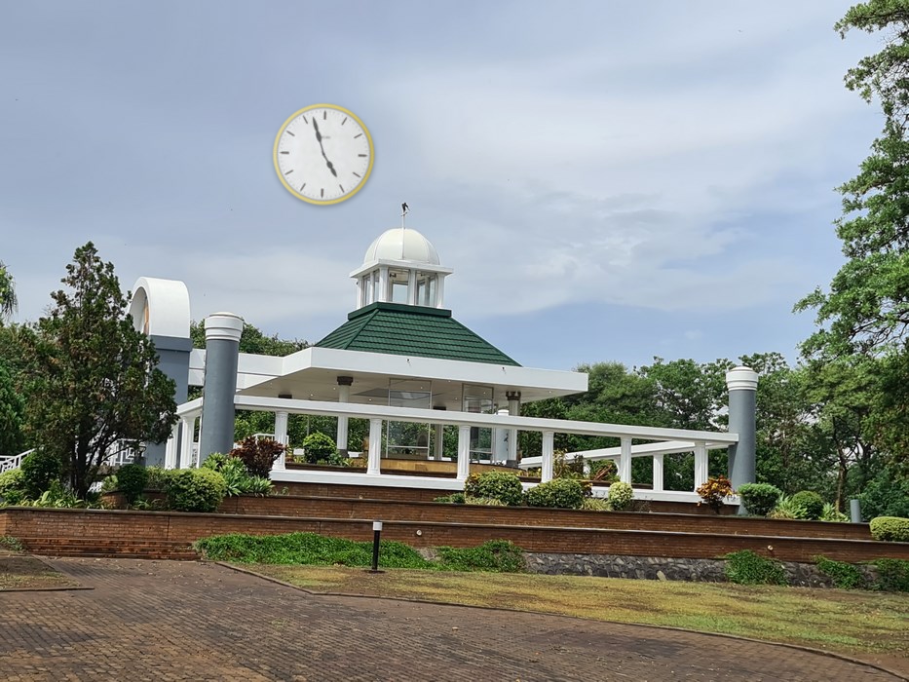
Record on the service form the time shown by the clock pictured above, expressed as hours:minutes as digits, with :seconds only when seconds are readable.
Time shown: 4:57
